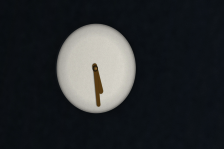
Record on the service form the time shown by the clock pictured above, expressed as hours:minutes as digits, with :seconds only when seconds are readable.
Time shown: 5:29
